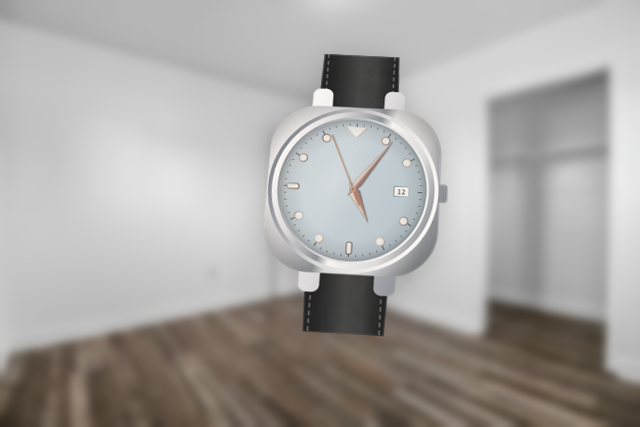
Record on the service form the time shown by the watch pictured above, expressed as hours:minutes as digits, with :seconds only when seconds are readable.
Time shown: 5:05:56
